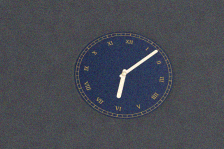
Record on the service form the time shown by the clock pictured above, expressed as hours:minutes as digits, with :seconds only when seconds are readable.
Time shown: 6:07
